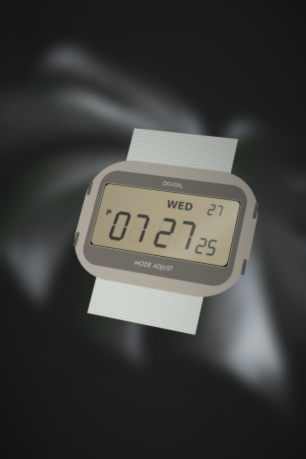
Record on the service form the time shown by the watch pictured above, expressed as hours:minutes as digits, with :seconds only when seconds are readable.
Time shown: 7:27:25
